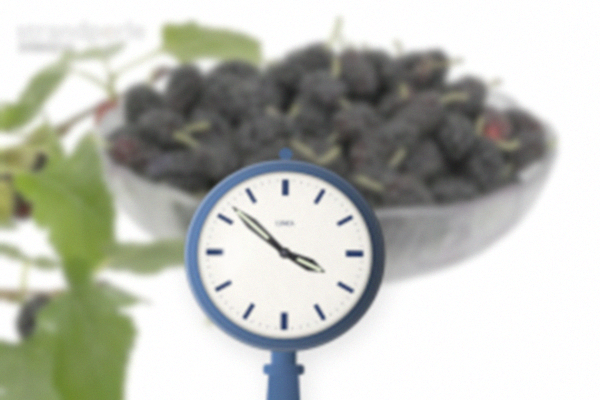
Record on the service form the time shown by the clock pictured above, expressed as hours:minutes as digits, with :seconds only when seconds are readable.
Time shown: 3:52
